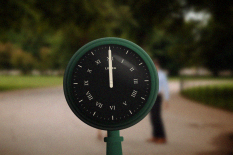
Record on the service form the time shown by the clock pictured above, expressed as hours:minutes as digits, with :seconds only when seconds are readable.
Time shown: 12:00
